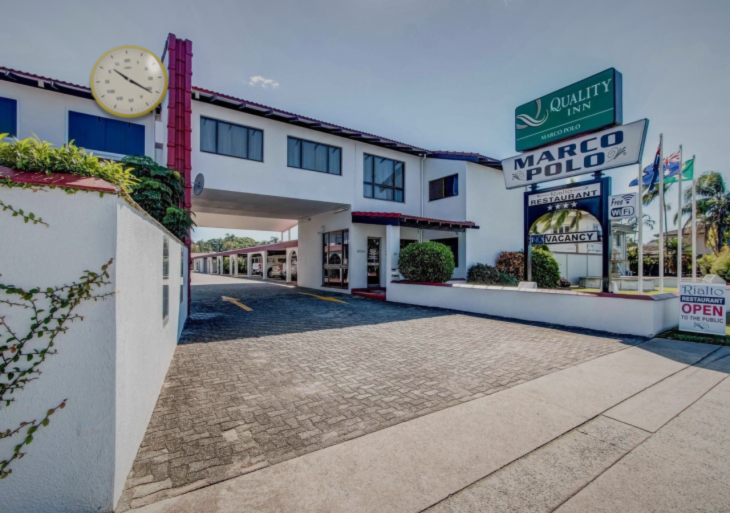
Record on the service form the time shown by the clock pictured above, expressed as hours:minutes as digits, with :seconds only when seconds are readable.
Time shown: 10:21
